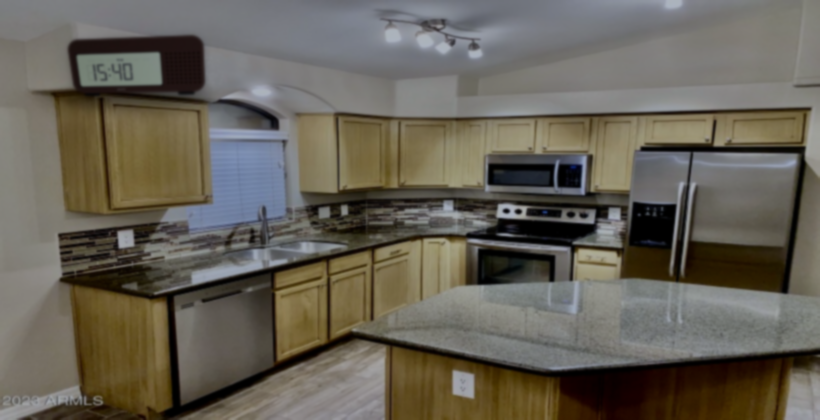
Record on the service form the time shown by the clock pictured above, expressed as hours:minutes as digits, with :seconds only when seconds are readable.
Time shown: 15:40
